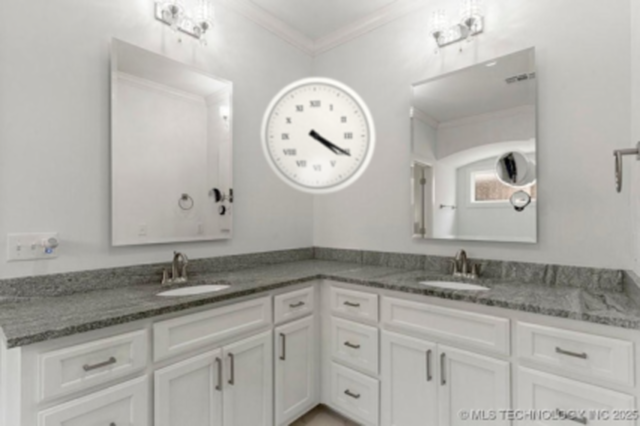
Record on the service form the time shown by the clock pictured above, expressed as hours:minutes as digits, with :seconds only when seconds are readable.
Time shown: 4:20
